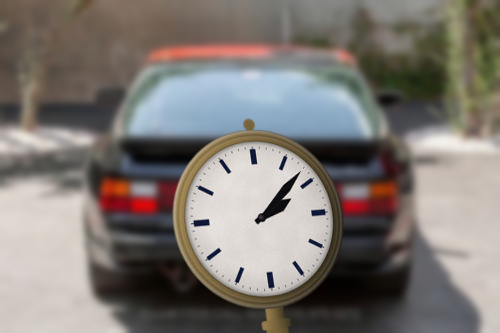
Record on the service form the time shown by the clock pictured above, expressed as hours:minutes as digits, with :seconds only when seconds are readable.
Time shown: 2:08
